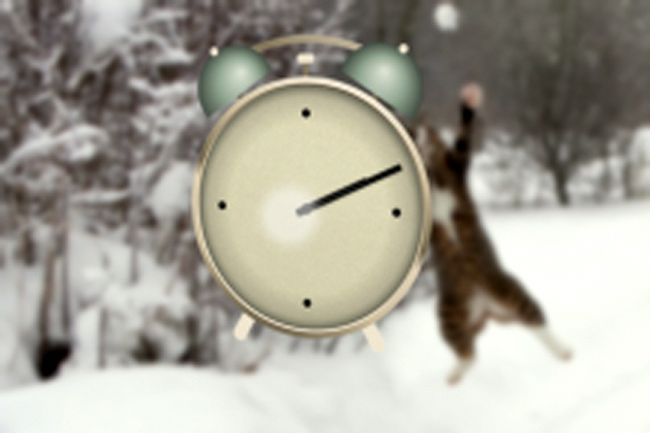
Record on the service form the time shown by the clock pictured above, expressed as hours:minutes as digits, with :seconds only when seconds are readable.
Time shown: 2:11
